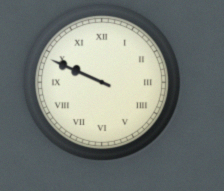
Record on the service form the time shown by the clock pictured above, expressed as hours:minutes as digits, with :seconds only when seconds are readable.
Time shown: 9:49
